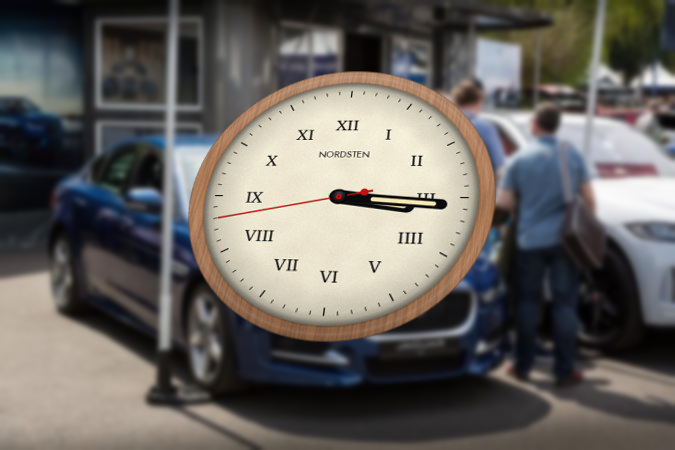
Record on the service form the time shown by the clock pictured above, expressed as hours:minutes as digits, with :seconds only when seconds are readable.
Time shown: 3:15:43
